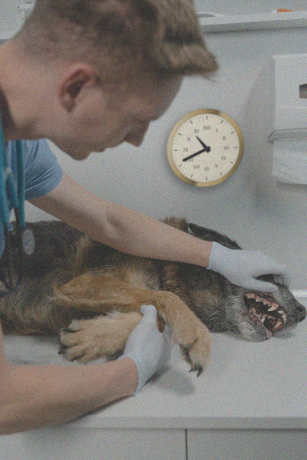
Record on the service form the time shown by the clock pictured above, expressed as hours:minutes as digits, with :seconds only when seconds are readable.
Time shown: 10:41
